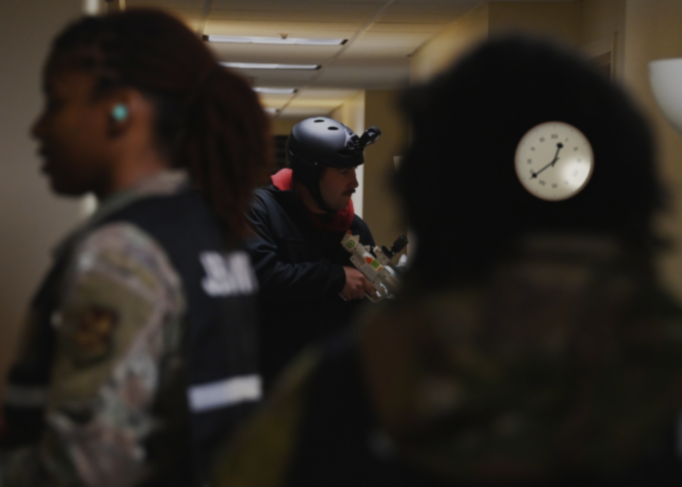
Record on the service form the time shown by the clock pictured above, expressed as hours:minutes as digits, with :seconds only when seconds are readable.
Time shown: 12:39
